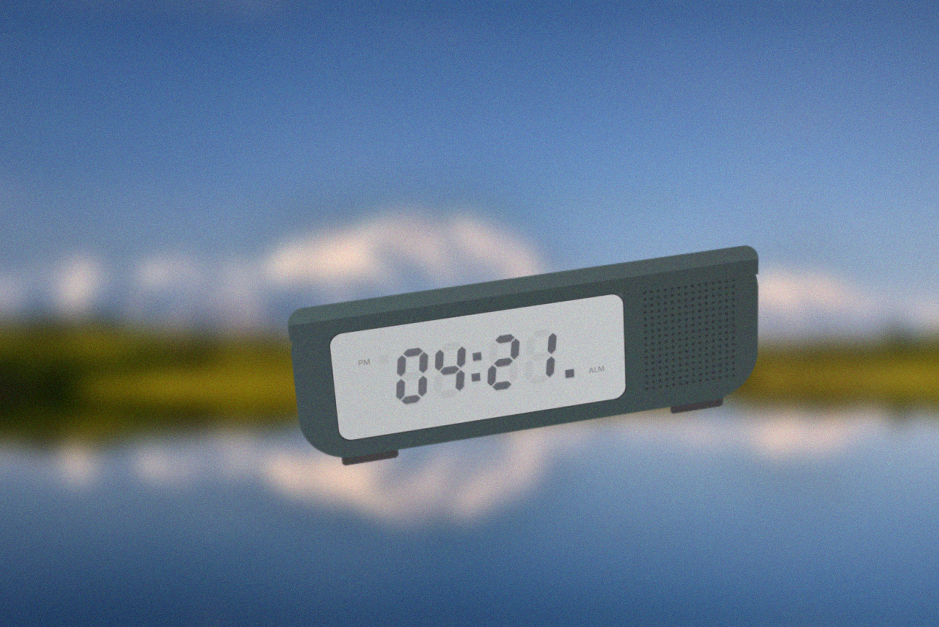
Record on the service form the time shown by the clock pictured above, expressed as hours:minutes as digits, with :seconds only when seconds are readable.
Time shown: 4:21
